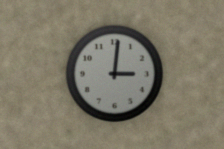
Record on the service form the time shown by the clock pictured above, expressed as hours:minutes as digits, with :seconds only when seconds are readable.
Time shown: 3:01
